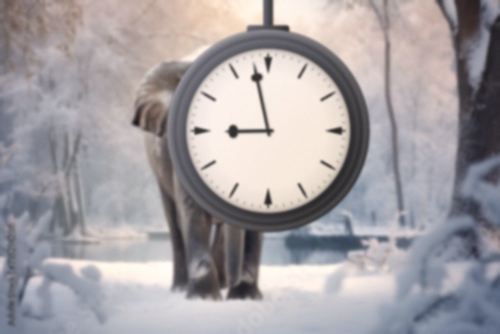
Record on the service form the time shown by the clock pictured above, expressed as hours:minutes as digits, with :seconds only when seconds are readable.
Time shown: 8:58
